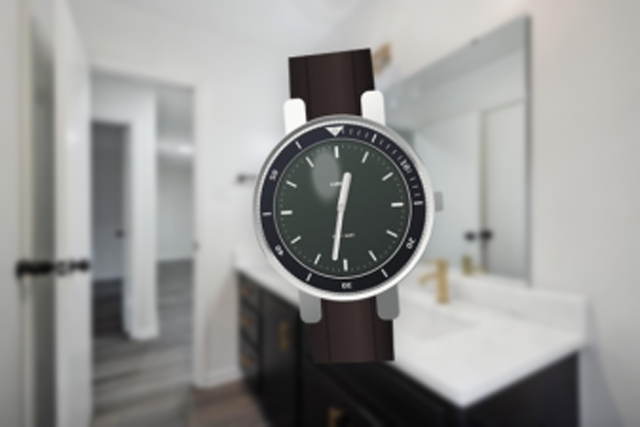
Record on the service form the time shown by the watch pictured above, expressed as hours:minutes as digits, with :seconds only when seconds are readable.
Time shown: 12:32
